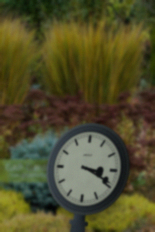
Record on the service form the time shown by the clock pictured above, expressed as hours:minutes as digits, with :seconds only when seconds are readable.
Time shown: 3:19
